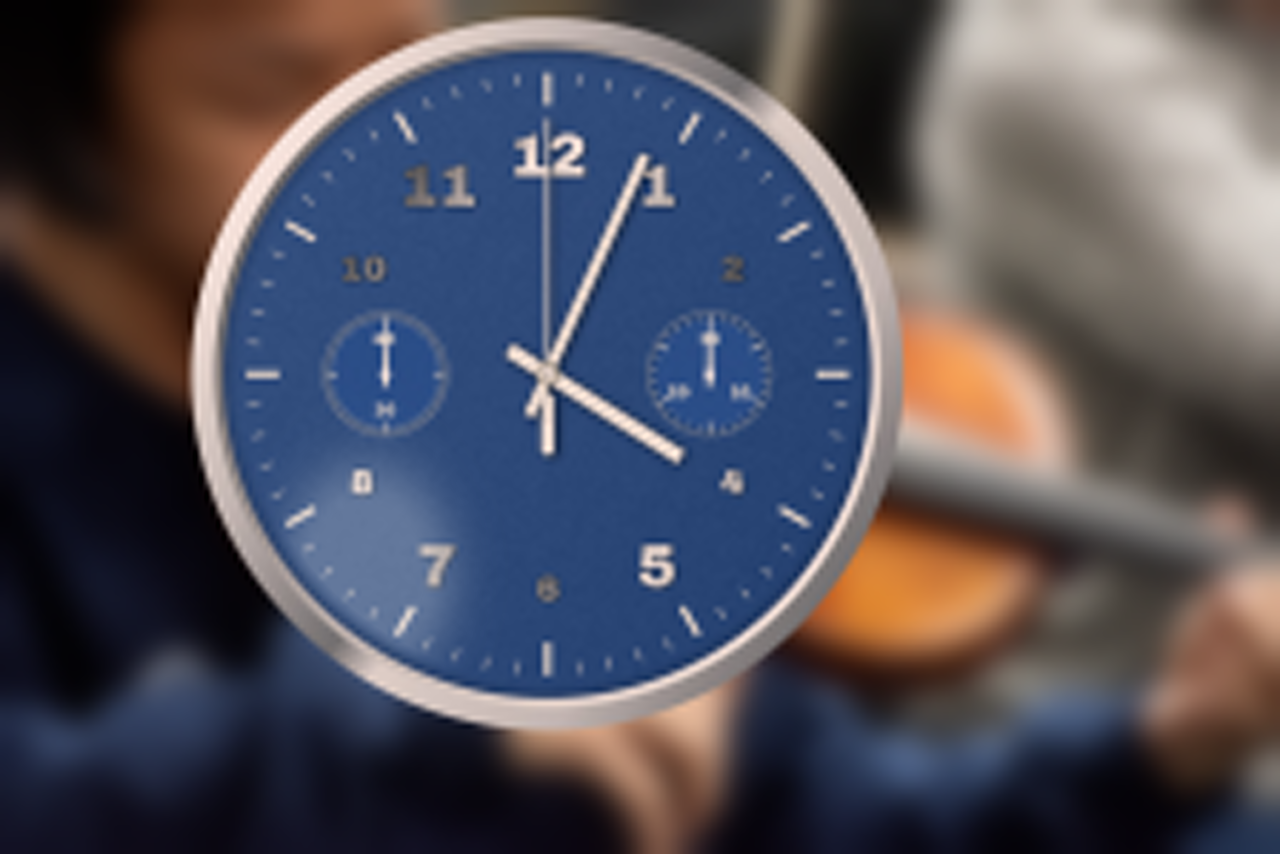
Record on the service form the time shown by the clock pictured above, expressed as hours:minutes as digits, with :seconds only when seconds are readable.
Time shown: 4:04
